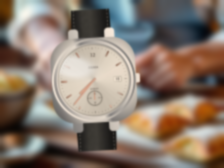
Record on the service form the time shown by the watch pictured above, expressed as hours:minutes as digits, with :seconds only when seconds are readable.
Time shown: 7:37
